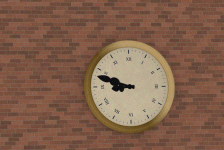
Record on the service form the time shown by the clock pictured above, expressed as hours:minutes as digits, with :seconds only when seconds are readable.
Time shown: 8:48
